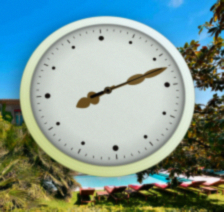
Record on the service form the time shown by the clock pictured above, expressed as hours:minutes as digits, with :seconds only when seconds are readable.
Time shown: 8:12:12
